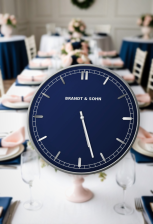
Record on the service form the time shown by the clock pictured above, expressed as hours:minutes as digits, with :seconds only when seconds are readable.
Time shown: 5:27
